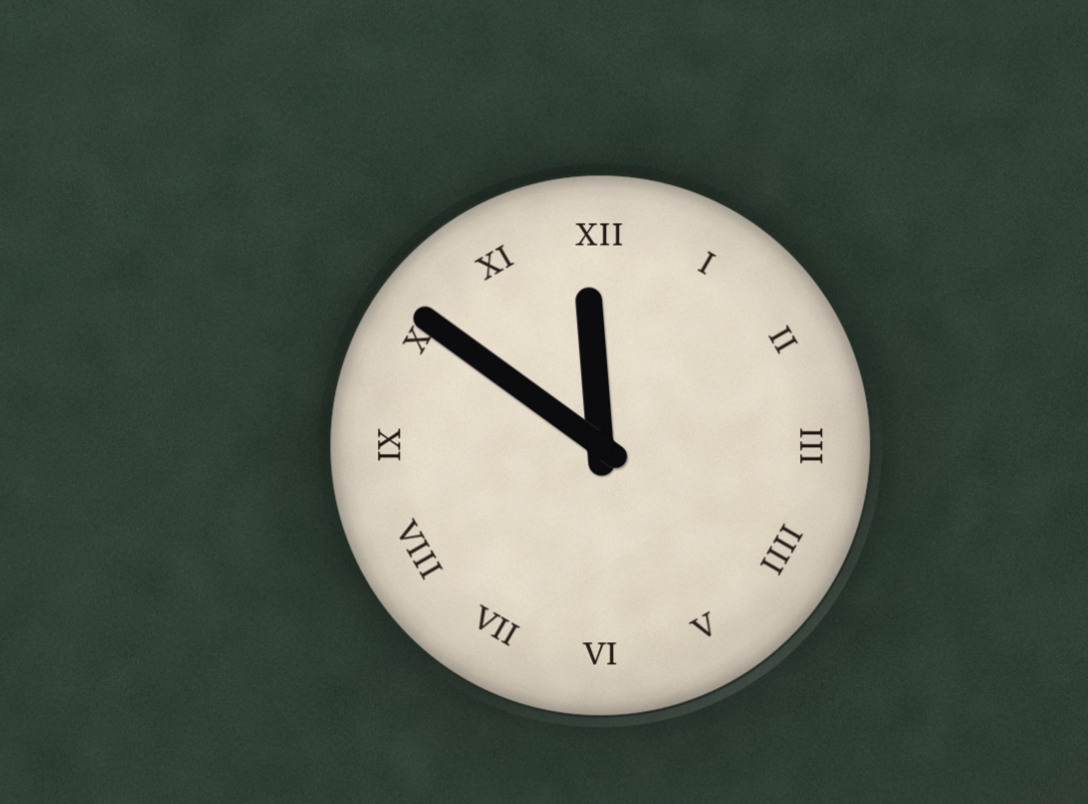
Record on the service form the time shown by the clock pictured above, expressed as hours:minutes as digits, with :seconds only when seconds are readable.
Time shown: 11:51
